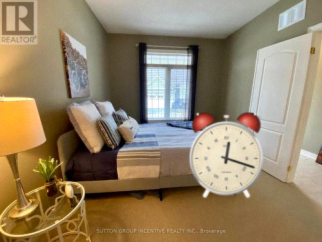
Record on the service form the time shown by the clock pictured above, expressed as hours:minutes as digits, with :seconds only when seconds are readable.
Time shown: 12:18
